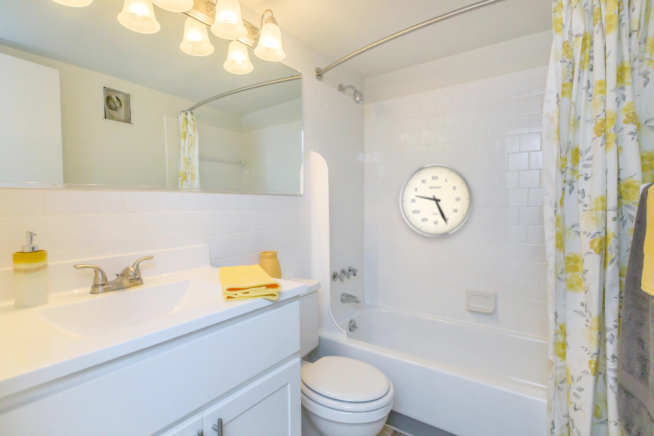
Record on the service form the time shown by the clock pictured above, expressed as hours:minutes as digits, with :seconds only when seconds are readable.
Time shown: 9:26
